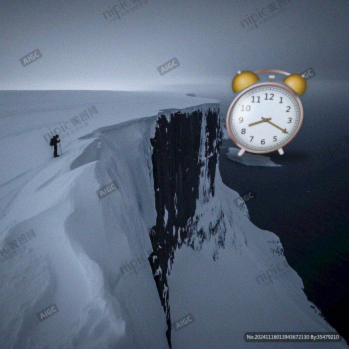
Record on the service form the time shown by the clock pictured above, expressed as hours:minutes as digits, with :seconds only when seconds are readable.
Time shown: 8:20
